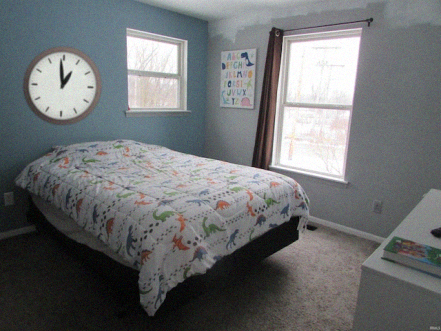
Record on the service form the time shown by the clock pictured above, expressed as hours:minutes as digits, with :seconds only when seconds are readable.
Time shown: 12:59
